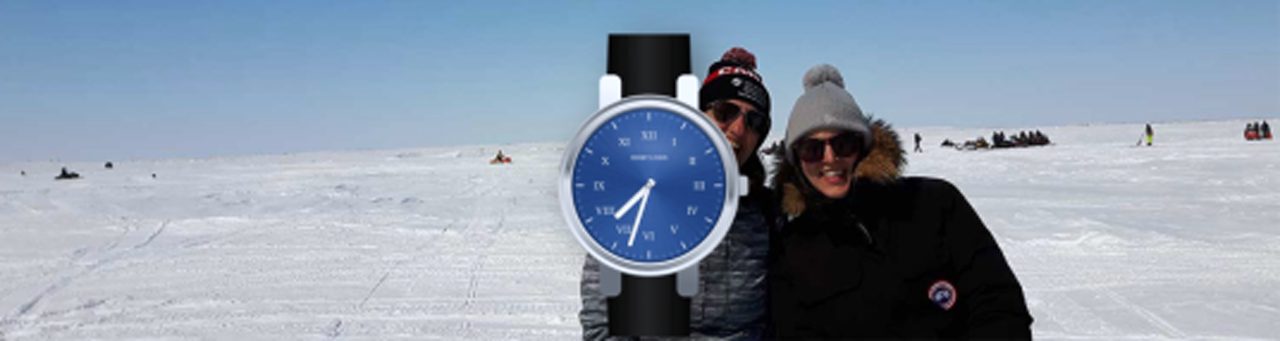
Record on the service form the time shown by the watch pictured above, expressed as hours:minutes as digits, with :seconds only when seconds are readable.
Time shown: 7:33
